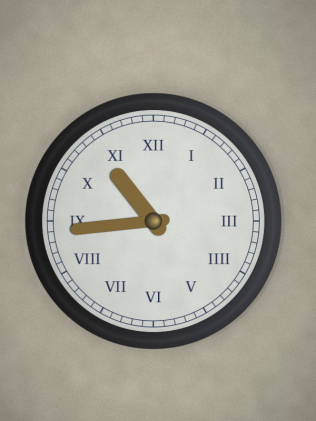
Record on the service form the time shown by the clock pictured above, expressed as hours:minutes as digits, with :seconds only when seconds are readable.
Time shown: 10:44
